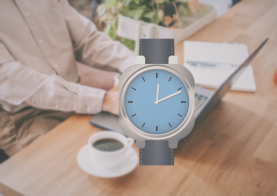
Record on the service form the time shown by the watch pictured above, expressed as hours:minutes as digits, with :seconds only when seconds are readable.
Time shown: 12:11
